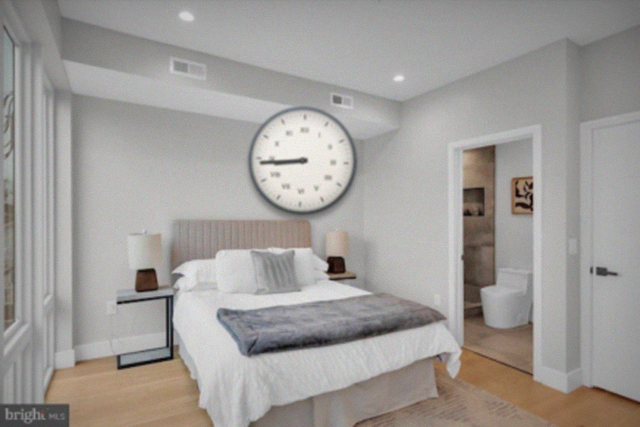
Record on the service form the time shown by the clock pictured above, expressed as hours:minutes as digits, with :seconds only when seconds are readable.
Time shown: 8:44
